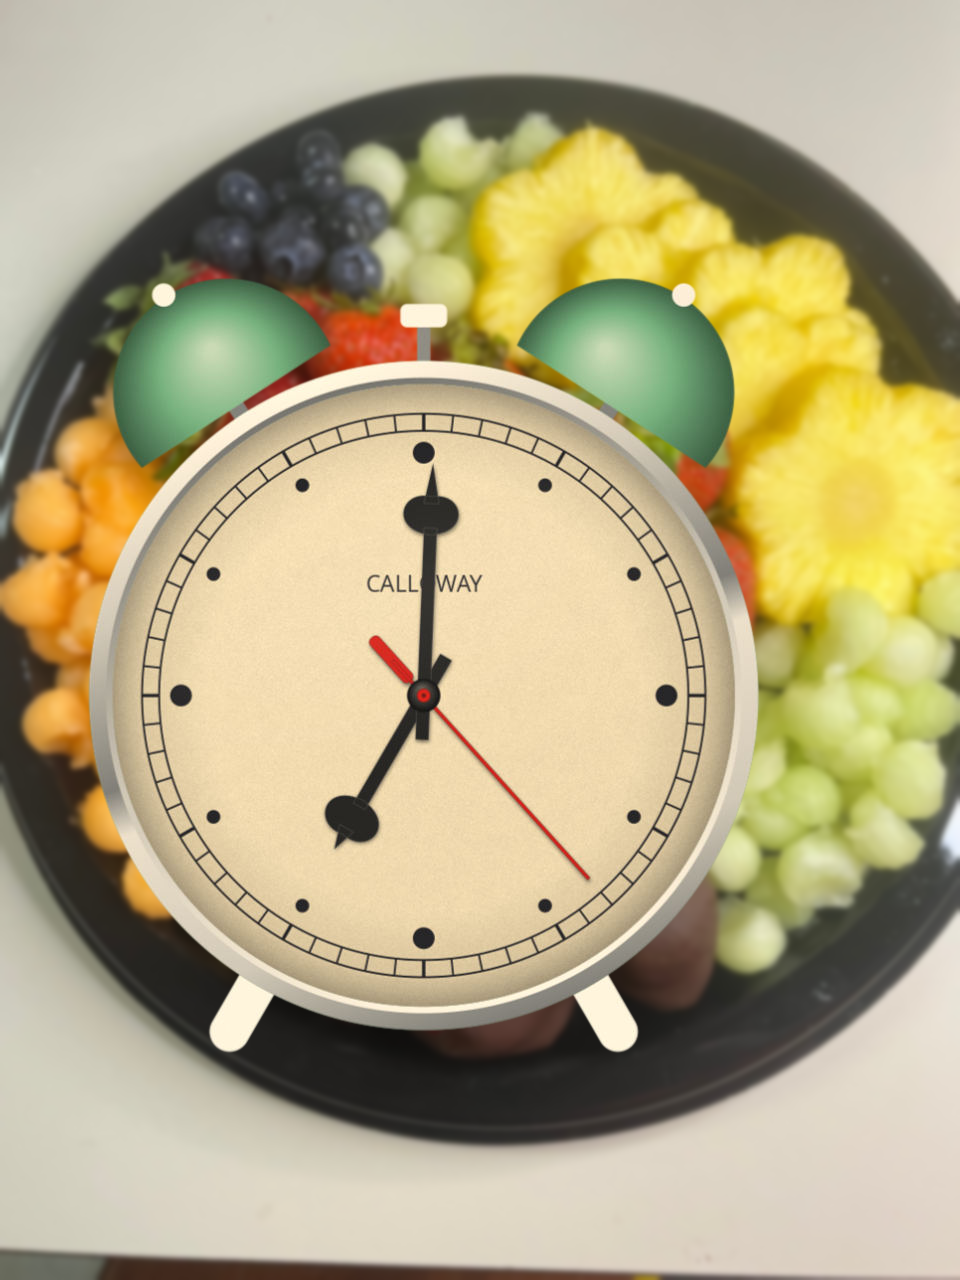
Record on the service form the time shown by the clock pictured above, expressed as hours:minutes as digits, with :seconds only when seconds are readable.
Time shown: 7:00:23
